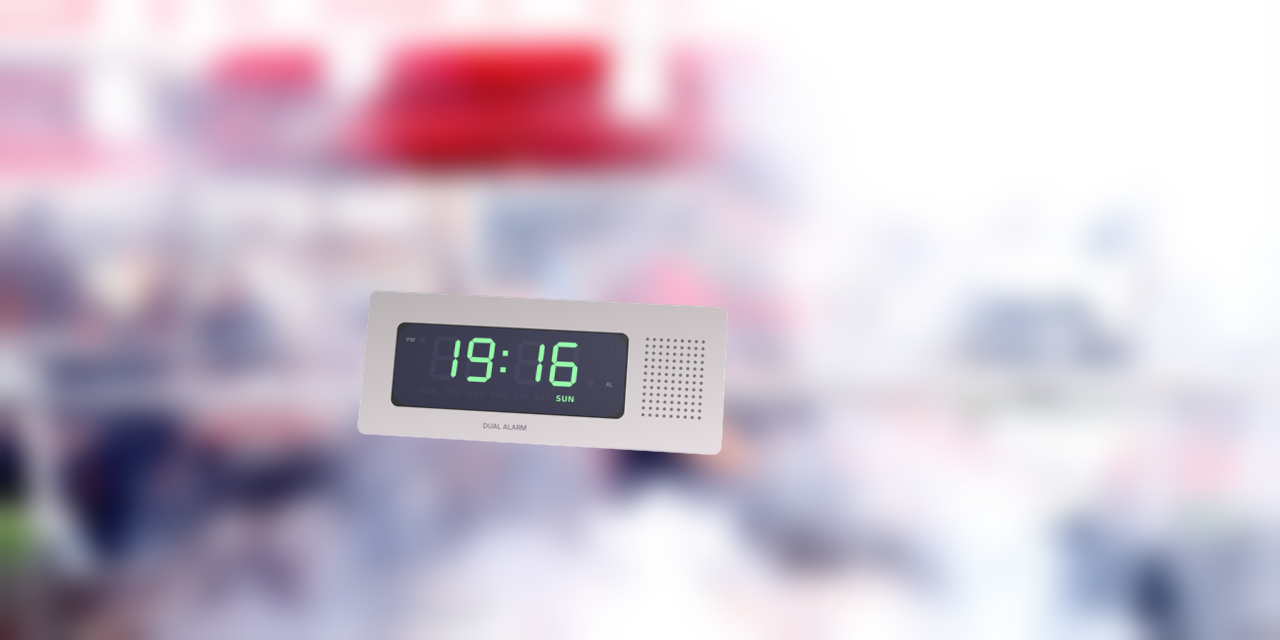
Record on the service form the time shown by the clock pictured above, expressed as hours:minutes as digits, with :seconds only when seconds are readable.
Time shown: 19:16
